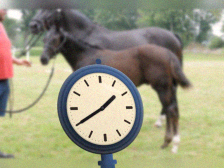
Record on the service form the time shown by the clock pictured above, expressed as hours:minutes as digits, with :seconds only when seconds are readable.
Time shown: 1:40
